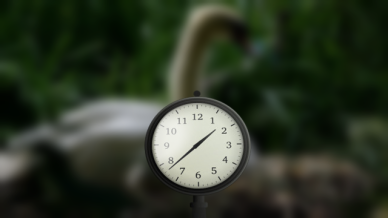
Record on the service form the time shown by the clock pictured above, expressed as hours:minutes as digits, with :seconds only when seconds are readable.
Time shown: 1:38
